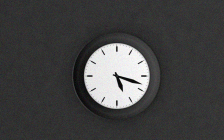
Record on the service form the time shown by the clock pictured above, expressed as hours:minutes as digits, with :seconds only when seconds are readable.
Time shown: 5:18
